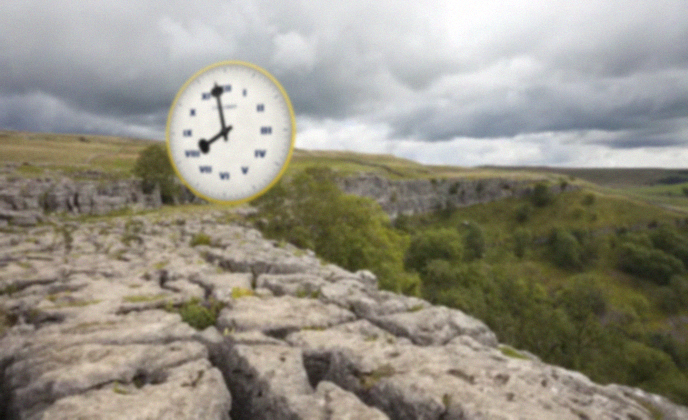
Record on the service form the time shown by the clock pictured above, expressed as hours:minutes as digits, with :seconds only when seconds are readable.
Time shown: 7:58
